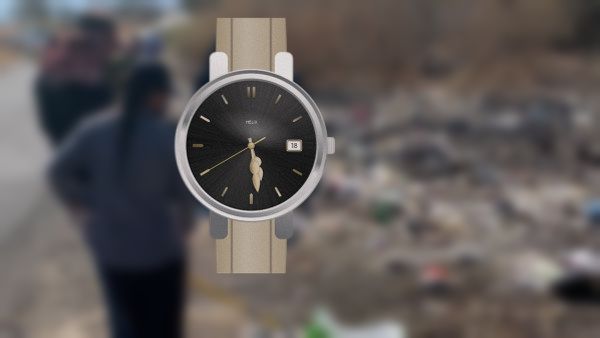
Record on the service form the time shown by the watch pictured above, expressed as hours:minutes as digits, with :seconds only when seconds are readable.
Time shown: 5:28:40
